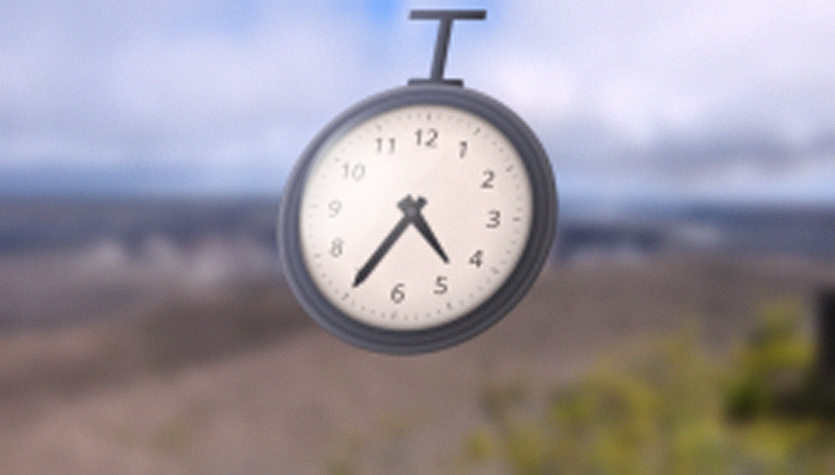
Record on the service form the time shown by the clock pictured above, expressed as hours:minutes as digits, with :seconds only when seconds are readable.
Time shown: 4:35
